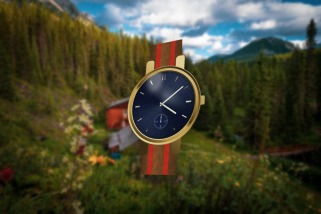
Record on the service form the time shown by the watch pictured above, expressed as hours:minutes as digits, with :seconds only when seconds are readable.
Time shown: 4:09
